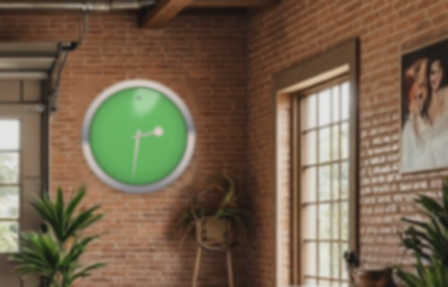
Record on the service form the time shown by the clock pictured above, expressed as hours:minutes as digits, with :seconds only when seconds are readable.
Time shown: 2:31
